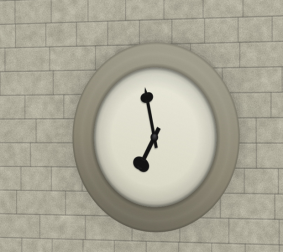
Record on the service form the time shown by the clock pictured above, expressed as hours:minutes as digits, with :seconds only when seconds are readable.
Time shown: 6:58
